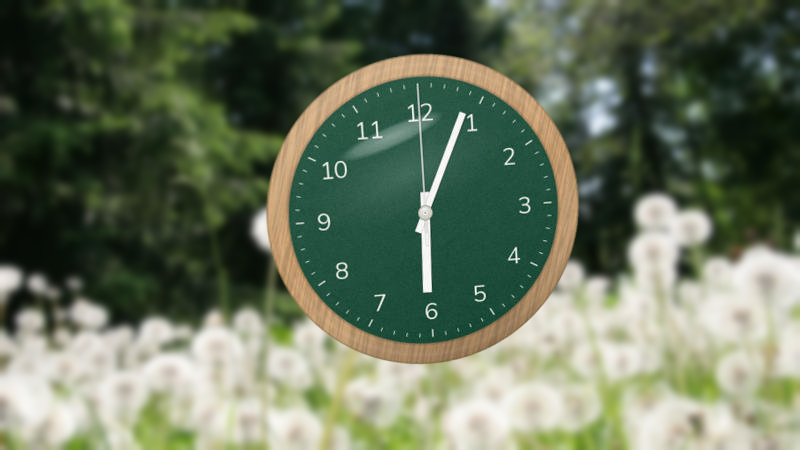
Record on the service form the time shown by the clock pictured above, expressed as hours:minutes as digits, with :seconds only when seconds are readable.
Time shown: 6:04:00
